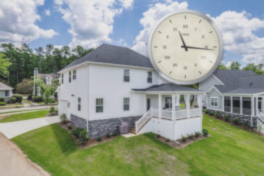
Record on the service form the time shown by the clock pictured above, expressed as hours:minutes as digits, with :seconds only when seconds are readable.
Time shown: 11:16
